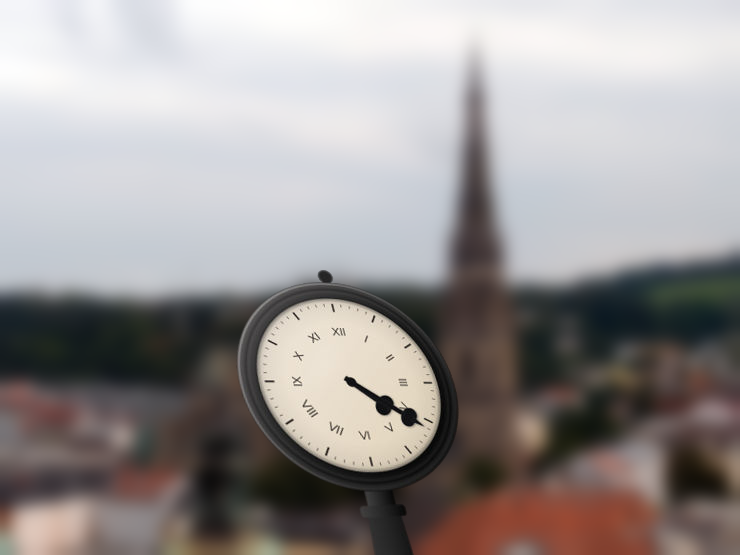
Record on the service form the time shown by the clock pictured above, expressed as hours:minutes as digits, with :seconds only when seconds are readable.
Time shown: 4:21
